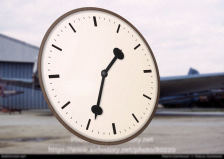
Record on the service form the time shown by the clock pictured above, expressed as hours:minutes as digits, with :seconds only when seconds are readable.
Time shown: 1:34
